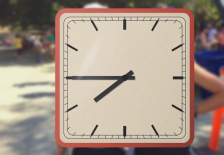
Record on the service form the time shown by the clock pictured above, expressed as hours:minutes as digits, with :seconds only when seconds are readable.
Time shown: 7:45
